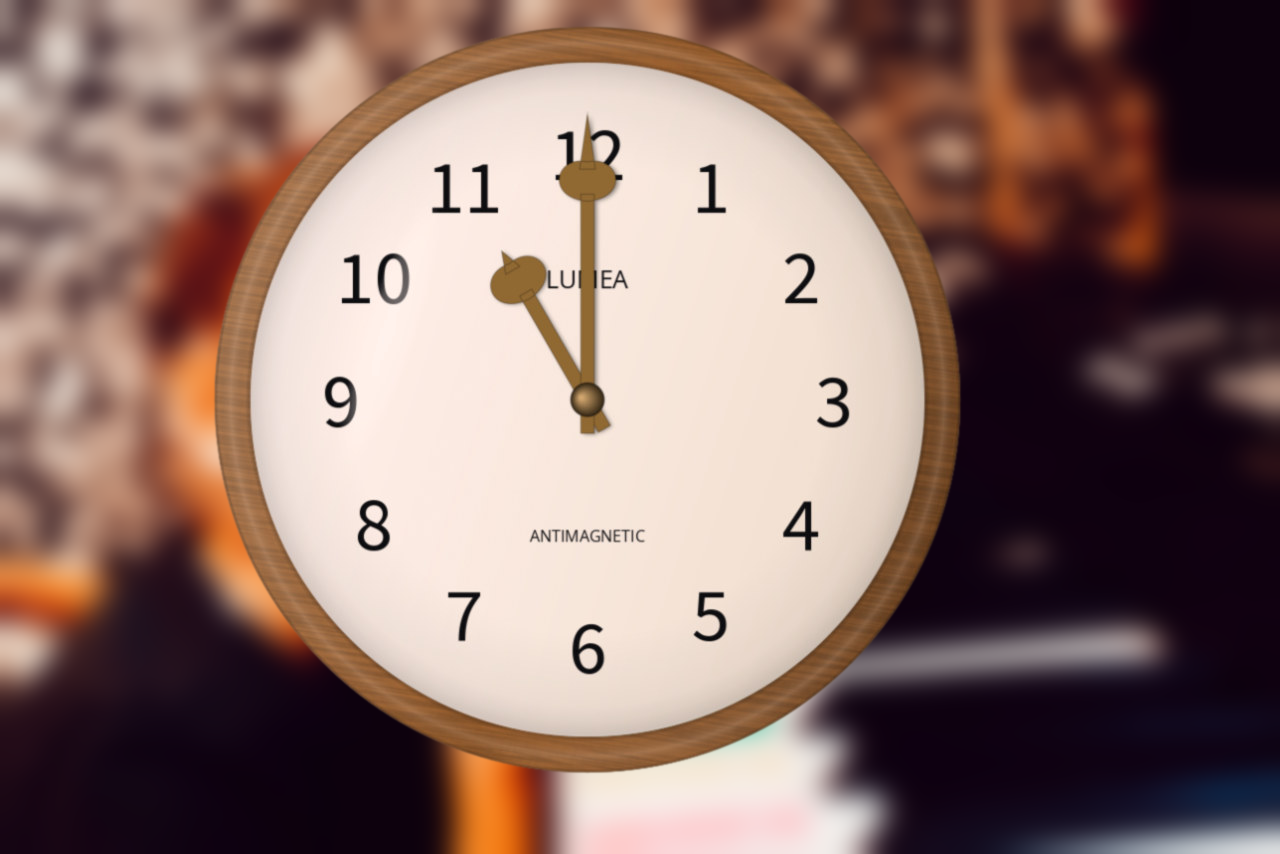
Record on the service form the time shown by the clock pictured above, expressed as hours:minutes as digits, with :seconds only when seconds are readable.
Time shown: 11:00
